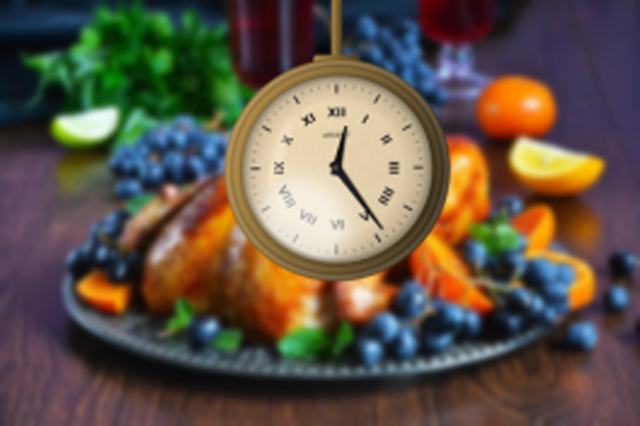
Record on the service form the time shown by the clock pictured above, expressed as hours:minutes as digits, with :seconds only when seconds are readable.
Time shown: 12:24
